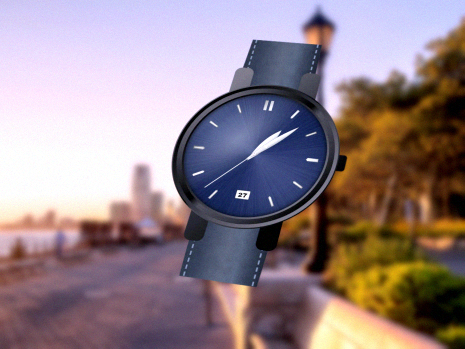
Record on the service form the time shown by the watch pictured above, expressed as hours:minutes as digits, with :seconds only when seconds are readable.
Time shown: 1:07:37
